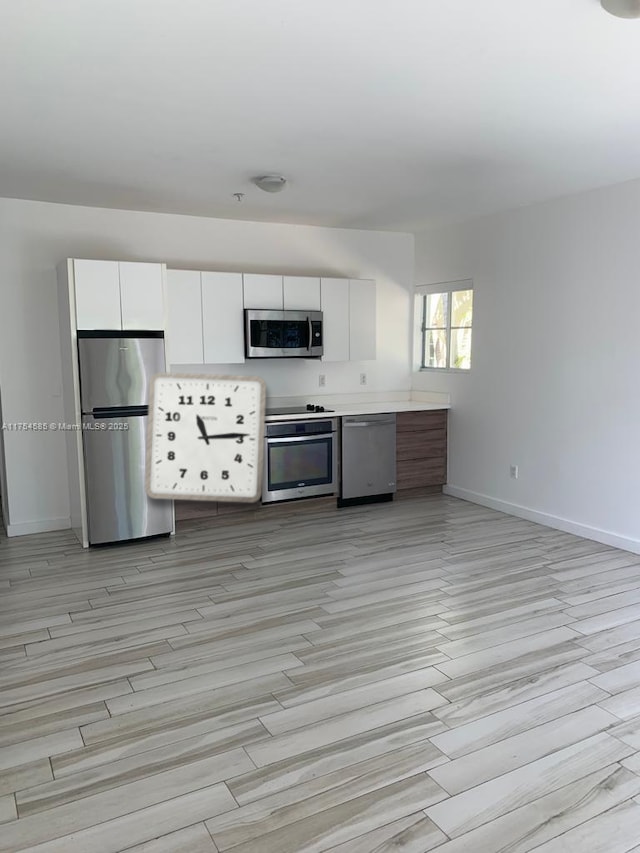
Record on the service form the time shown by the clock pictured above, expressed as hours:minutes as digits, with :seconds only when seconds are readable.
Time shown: 11:14
